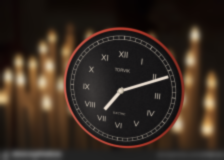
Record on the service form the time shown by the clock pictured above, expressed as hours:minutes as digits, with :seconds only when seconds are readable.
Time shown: 7:11
